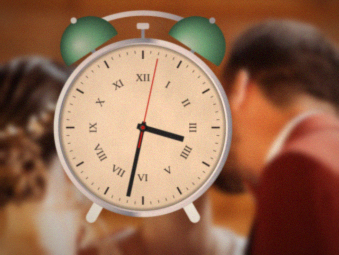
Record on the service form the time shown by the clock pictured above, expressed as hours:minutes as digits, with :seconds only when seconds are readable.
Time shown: 3:32:02
